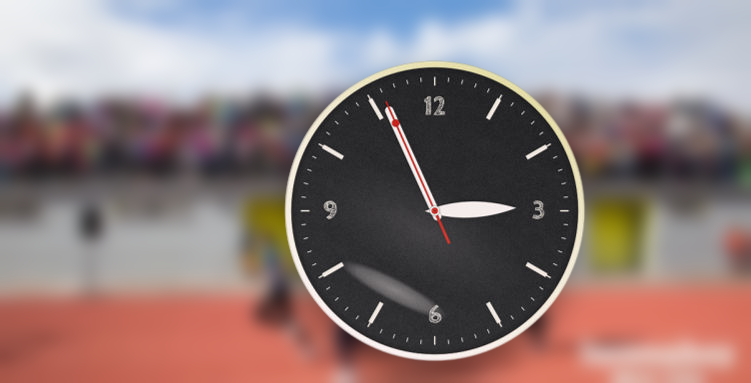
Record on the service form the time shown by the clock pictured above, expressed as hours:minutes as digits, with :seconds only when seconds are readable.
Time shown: 2:55:56
